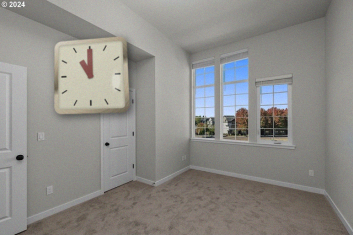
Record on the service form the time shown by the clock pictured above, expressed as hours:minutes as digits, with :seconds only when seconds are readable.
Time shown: 11:00
